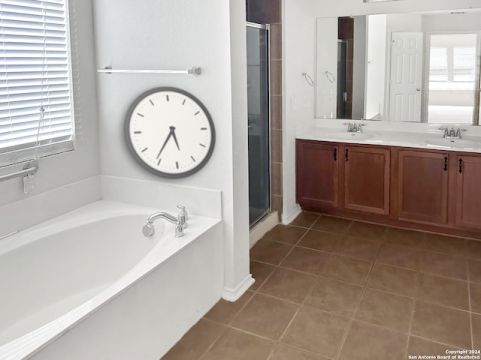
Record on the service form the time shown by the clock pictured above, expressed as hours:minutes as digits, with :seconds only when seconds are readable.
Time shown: 5:36
